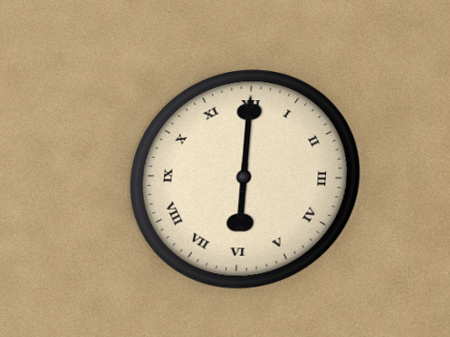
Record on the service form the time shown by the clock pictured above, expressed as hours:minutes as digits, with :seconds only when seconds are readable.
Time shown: 6:00
